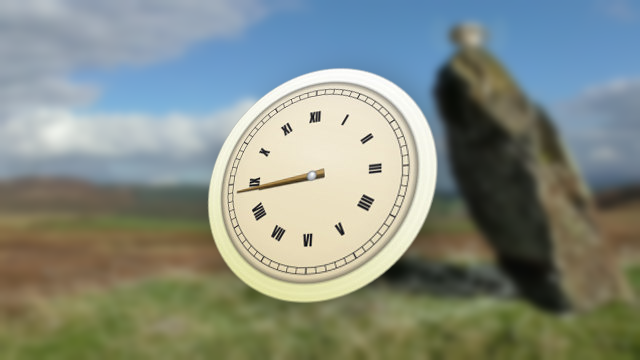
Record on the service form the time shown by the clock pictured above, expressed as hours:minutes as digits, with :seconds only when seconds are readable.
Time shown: 8:44
